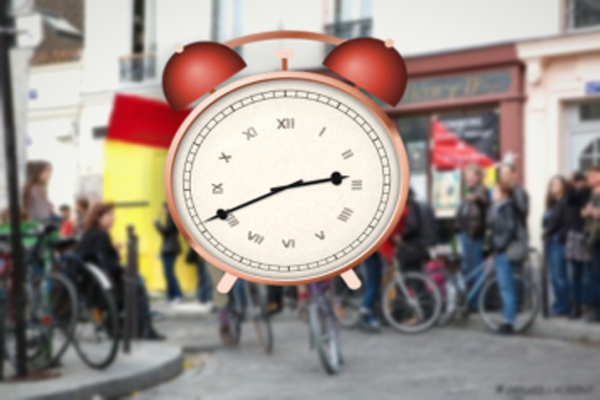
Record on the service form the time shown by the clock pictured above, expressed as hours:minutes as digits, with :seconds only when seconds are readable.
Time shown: 2:41
